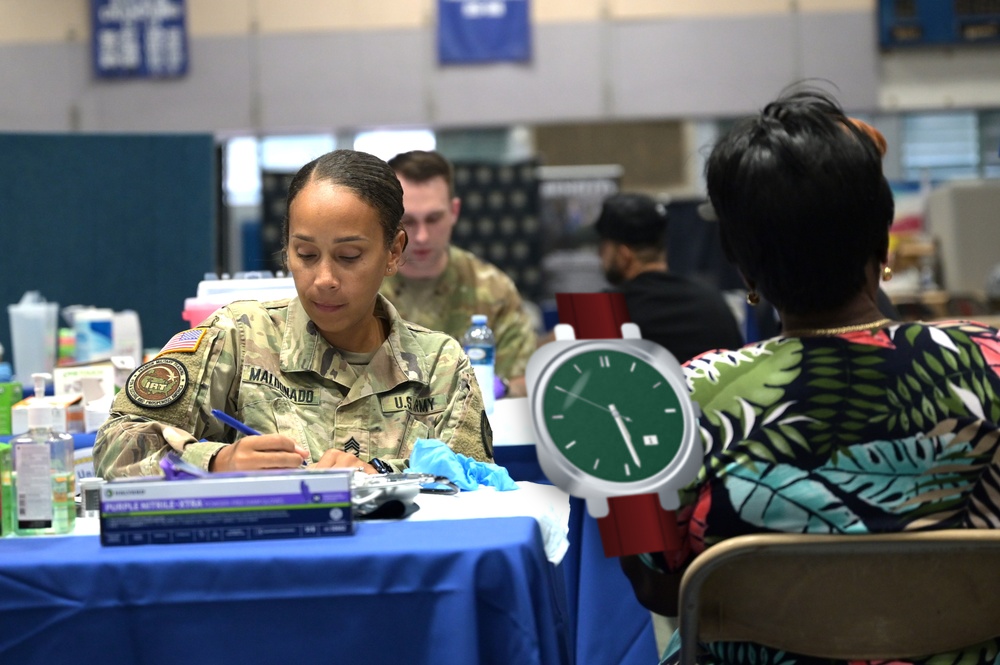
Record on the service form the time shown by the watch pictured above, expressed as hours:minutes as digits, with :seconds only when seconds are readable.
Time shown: 5:27:50
